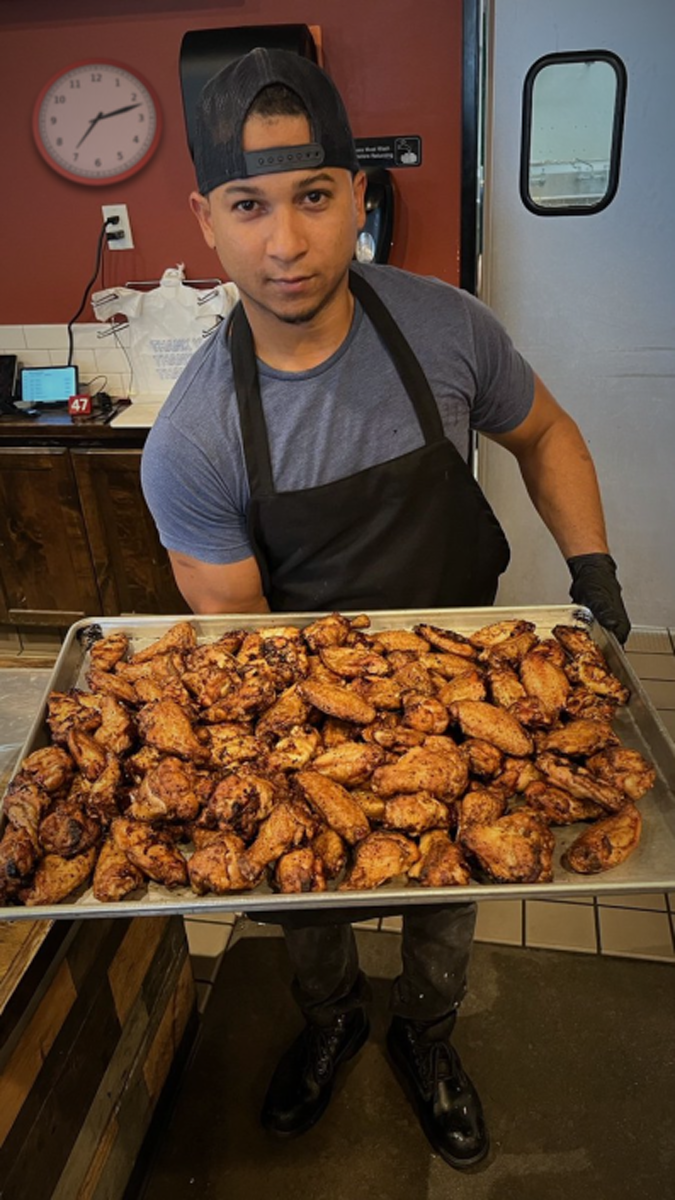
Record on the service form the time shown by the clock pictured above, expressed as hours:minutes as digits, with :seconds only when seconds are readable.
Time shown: 7:12
